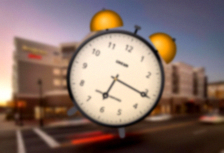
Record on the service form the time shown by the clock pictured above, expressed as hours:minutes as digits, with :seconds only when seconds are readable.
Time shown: 6:16
